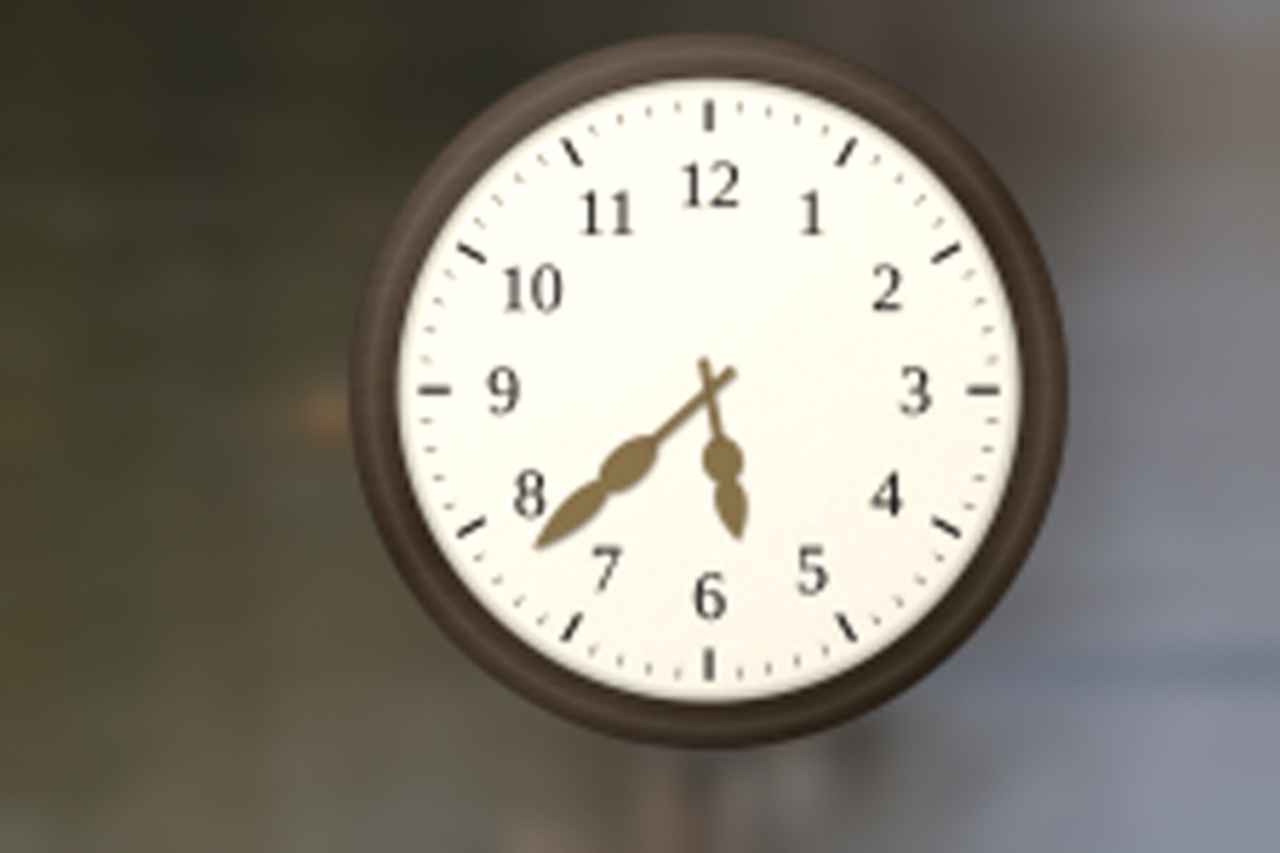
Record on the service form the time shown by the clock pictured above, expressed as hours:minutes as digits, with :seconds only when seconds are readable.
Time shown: 5:38
